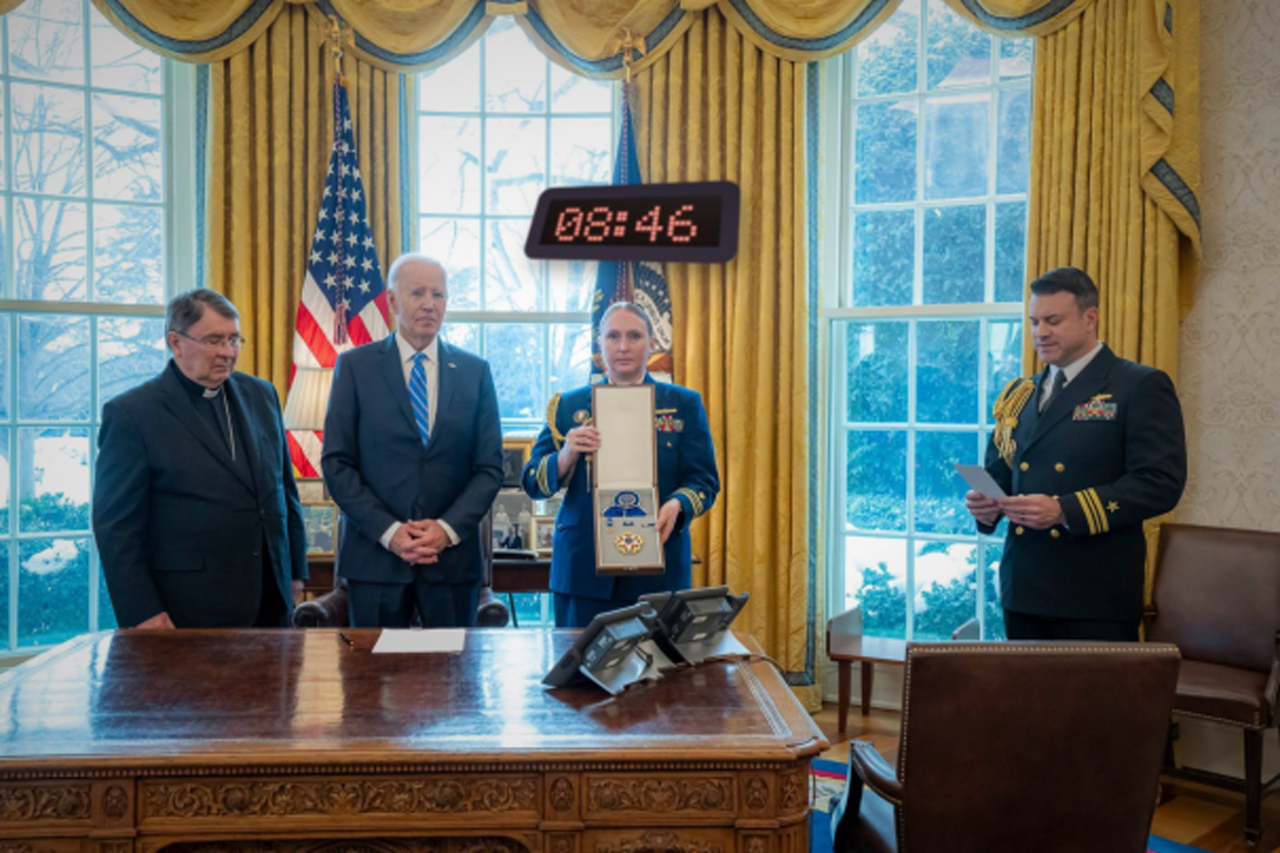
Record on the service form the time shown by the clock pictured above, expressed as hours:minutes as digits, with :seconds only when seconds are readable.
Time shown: 8:46
